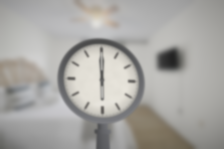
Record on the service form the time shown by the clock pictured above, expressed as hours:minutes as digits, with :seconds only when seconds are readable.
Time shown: 6:00
